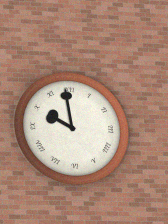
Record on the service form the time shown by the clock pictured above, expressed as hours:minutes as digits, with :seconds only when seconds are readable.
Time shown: 9:59
